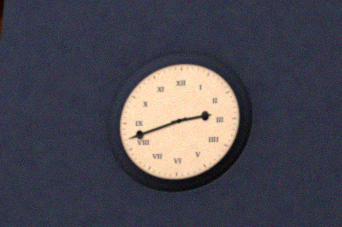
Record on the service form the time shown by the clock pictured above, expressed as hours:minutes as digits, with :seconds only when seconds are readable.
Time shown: 2:42
